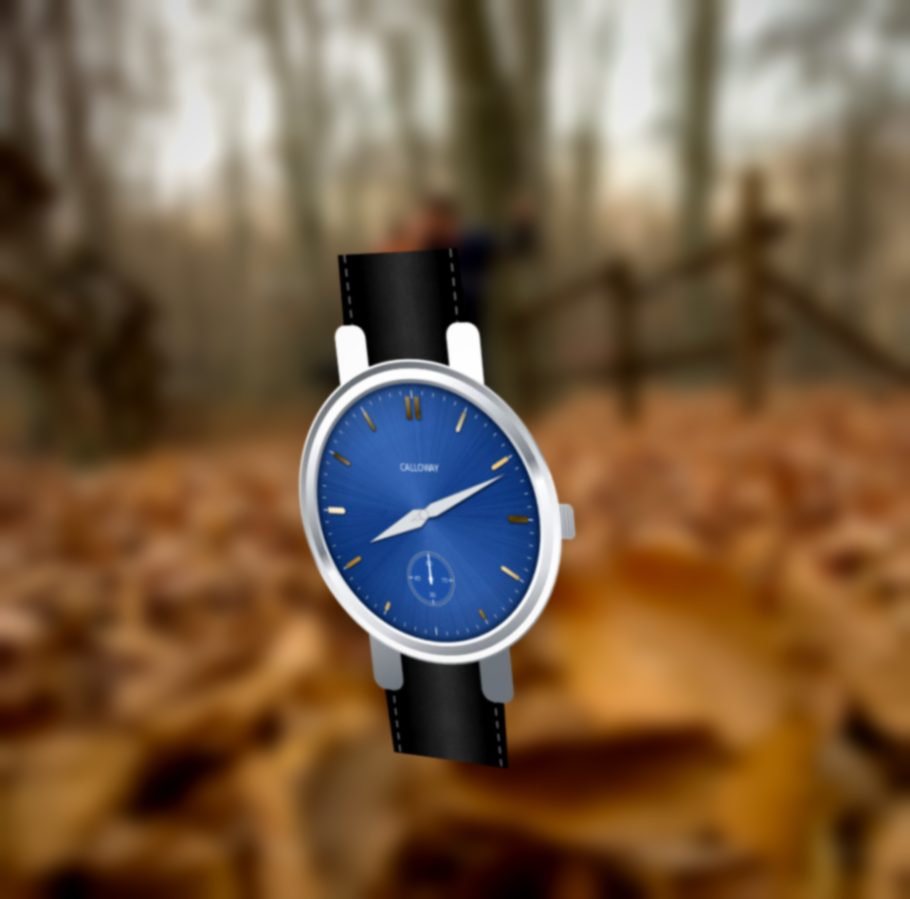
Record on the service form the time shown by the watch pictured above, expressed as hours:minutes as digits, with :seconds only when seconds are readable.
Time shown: 8:11
